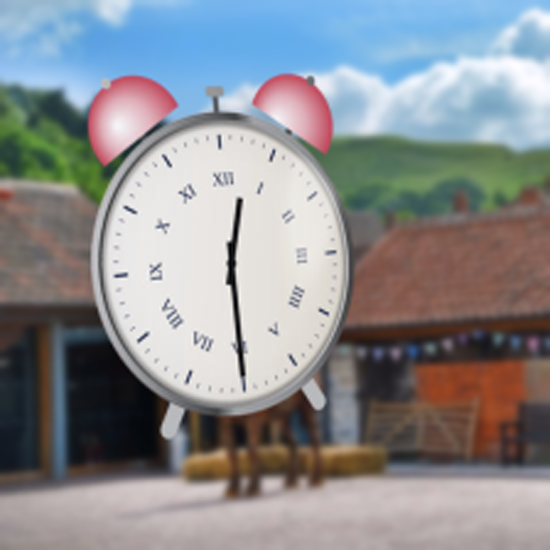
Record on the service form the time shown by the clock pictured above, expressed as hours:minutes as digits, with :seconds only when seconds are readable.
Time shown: 12:30
